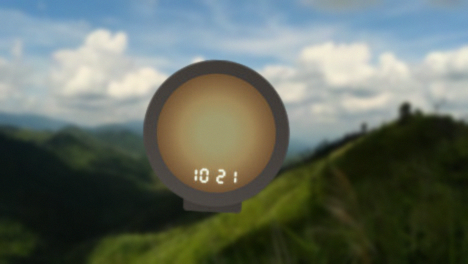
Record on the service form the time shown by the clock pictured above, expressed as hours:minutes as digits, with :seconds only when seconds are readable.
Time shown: 10:21
